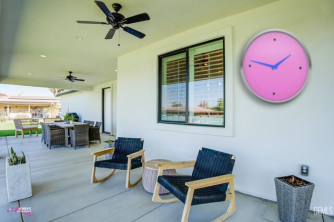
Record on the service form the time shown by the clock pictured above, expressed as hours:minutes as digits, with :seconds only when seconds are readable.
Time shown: 1:47
